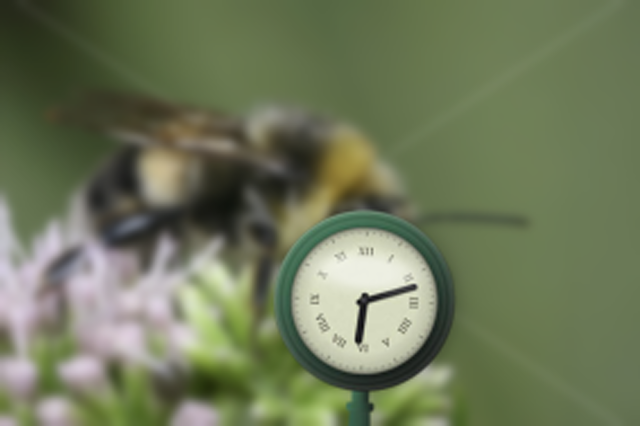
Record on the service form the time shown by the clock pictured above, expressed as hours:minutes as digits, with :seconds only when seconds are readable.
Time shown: 6:12
